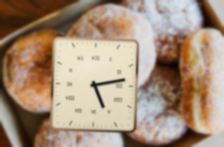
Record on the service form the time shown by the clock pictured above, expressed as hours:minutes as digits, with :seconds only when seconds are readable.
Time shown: 5:13
